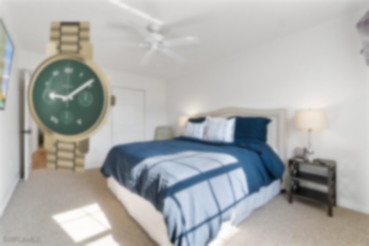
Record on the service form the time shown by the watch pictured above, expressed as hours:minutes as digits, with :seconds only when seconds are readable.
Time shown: 9:09
